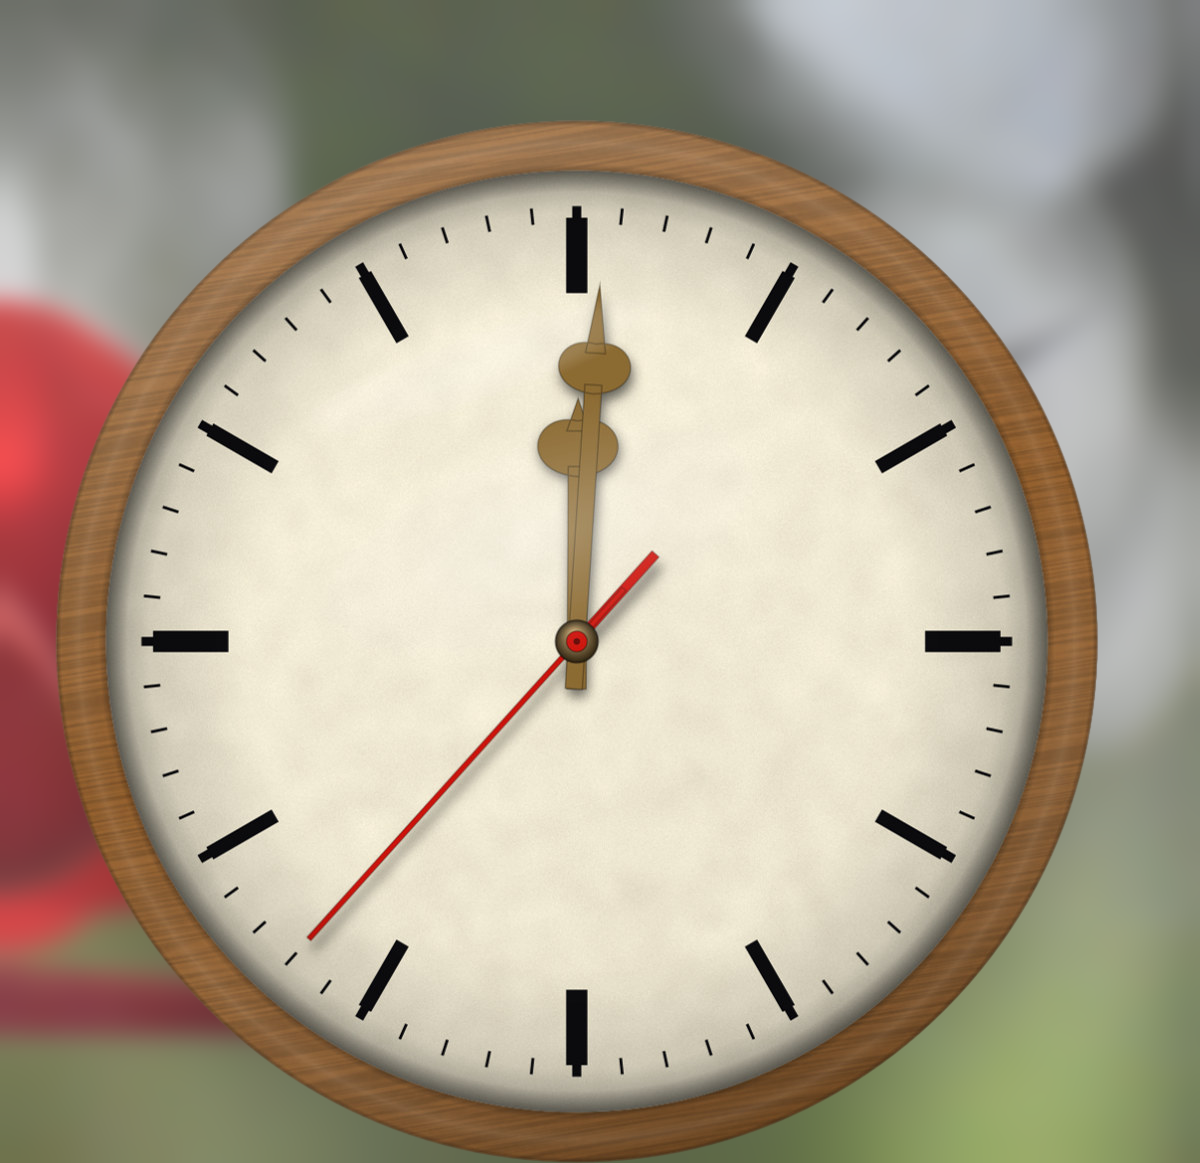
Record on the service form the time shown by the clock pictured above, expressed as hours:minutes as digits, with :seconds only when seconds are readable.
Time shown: 12:00:37
